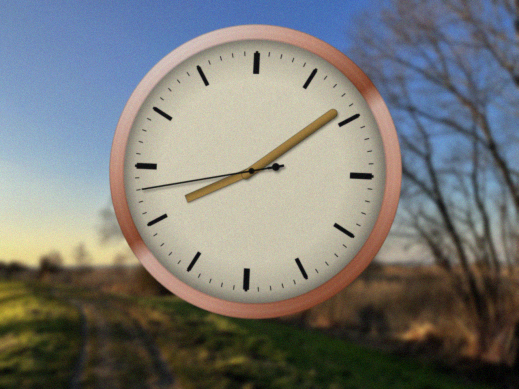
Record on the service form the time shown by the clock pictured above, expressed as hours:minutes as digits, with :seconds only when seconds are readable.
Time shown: 8:08:43
